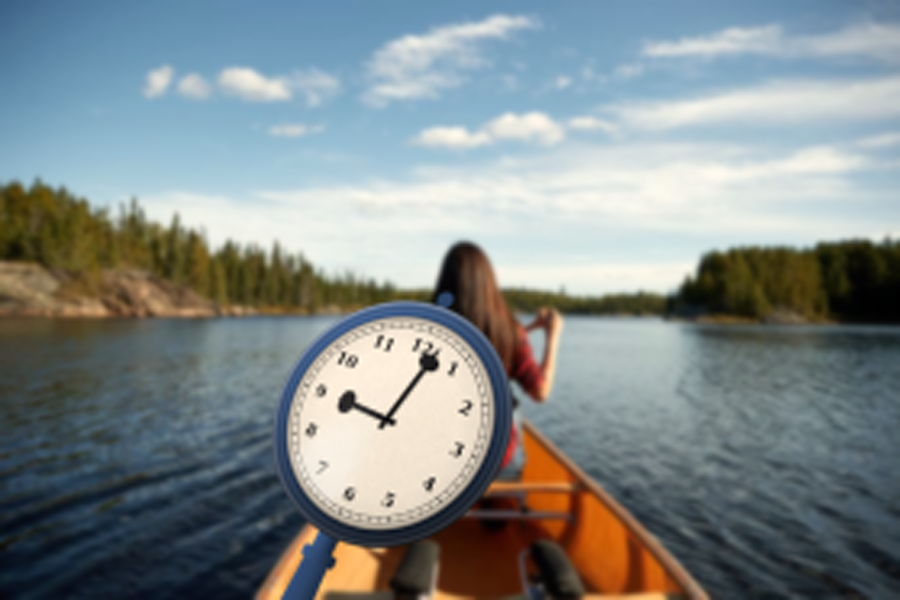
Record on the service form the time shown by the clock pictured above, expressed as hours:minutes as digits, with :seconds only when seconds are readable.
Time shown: 9:02
